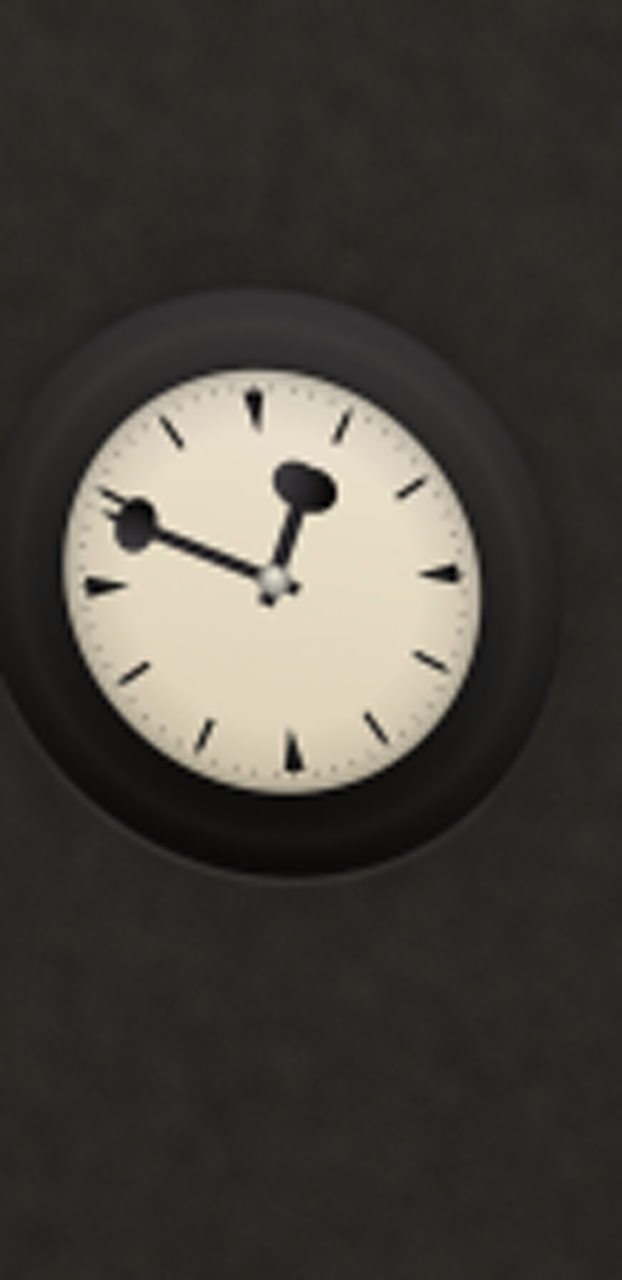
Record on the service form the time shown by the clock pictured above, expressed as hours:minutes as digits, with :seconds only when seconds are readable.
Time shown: 12:49
